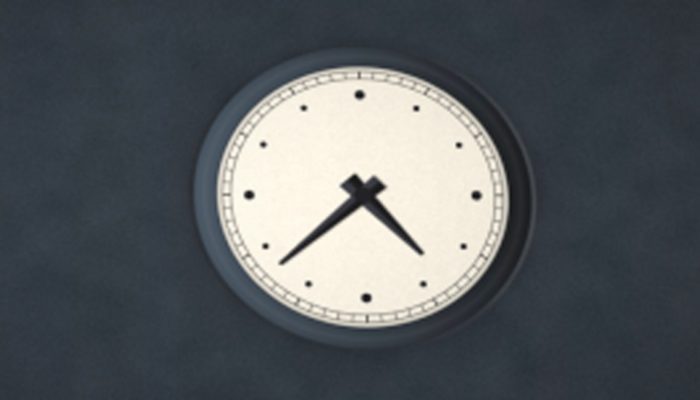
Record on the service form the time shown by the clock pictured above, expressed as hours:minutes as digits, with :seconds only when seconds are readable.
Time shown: 4:38
